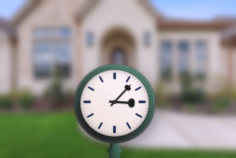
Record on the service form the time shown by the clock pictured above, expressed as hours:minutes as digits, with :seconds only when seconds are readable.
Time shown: 3:07
